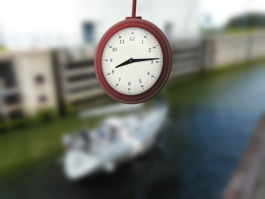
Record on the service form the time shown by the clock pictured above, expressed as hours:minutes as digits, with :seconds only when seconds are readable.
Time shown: 8:14
